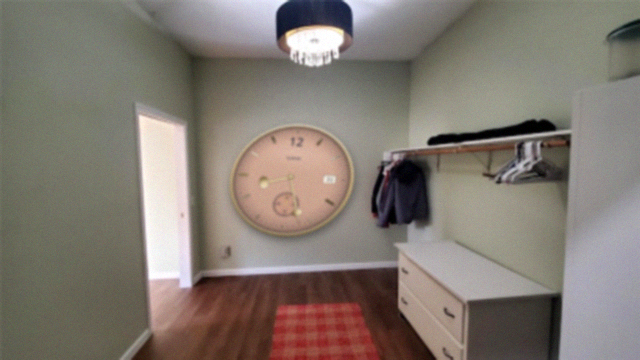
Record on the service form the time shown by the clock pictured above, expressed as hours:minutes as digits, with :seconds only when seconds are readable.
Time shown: 8:27
